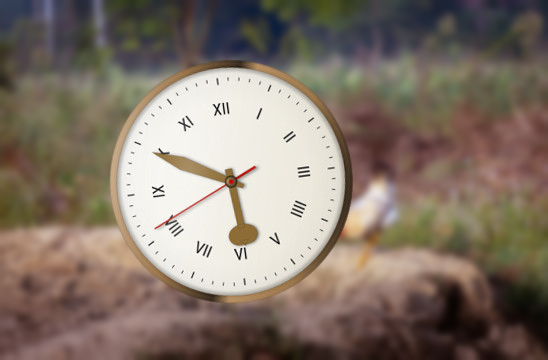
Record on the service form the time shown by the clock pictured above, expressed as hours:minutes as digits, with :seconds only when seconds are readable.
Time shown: 5:49:41
